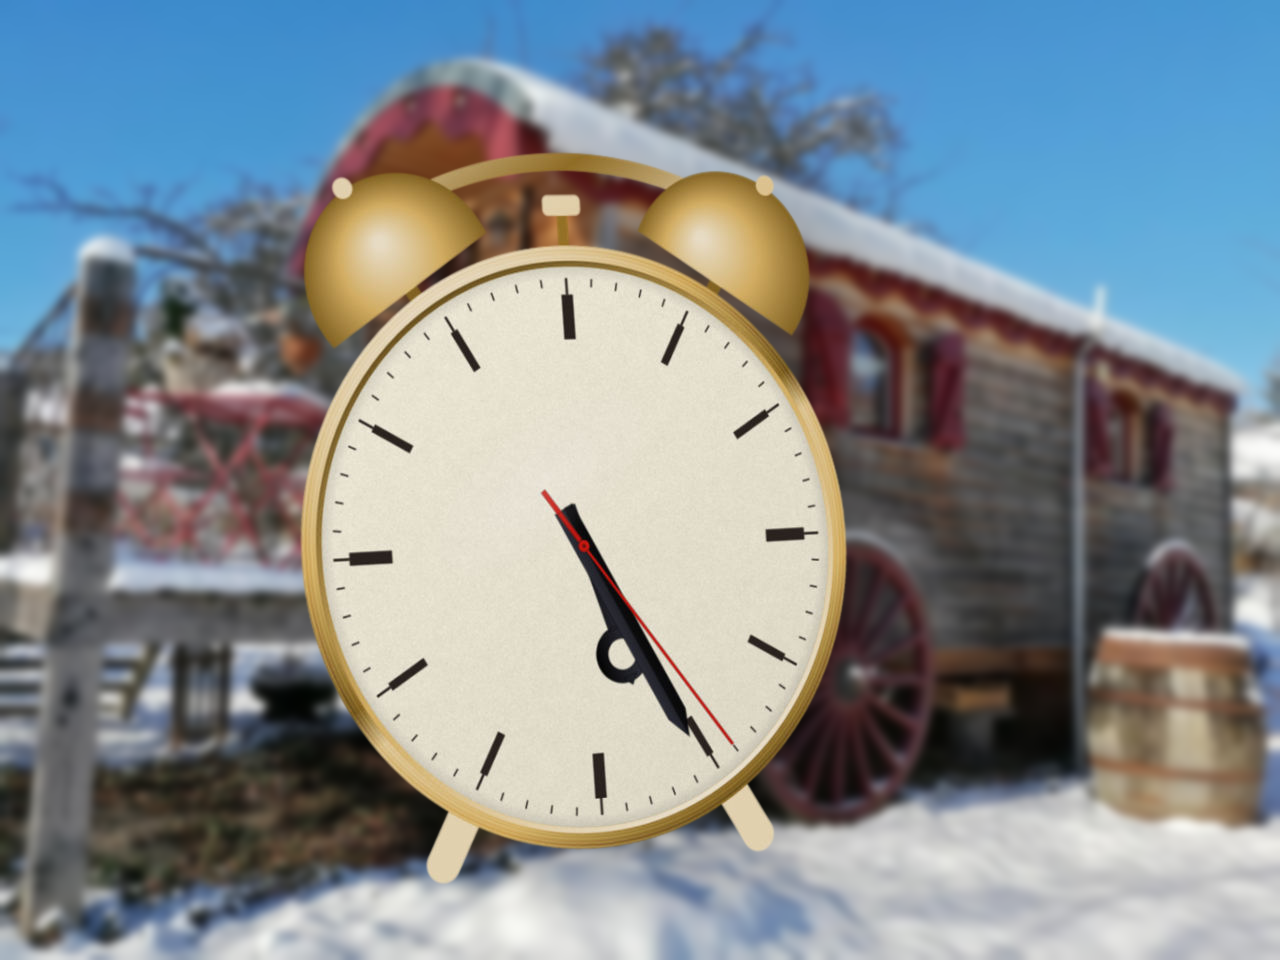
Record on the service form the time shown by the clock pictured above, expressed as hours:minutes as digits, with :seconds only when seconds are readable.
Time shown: 5:25:24
